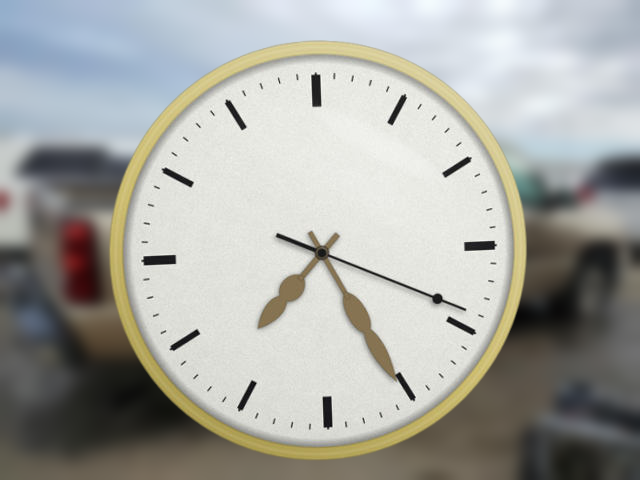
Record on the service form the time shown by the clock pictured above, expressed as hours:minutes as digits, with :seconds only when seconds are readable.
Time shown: 7:25:19
